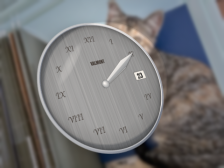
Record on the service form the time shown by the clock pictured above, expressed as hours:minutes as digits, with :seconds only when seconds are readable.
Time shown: 2:10
